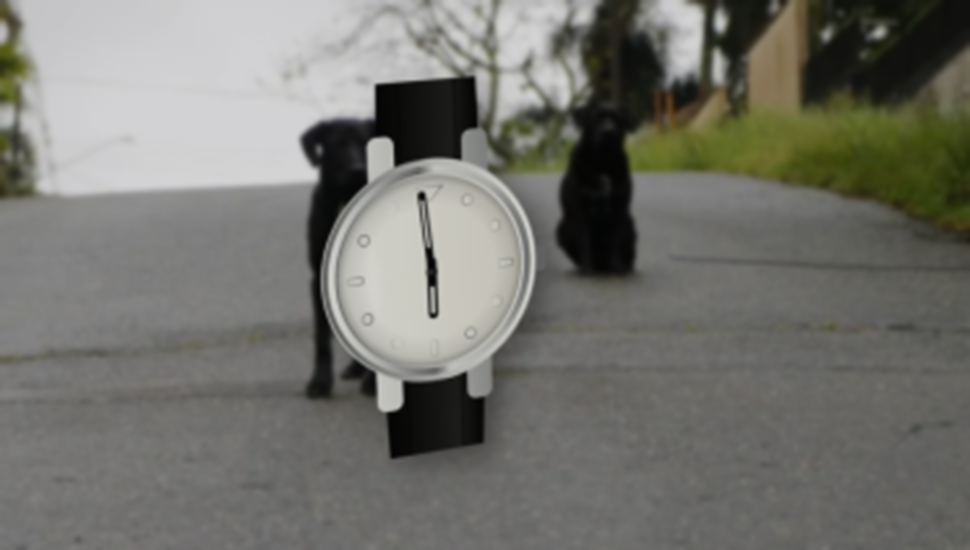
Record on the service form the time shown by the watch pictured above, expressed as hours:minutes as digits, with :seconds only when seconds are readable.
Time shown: 5:59
